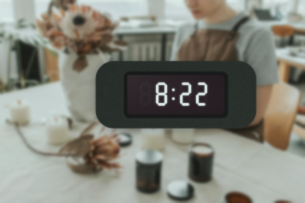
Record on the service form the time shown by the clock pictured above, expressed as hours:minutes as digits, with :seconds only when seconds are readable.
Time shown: 8:22
